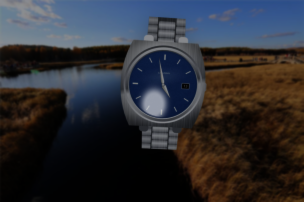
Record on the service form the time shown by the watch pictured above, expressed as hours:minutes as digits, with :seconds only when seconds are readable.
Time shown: 4:58
